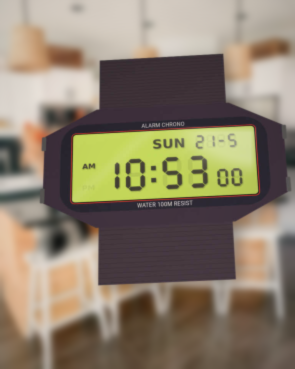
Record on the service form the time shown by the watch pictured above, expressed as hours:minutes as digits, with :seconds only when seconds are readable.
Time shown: 10:53:00
